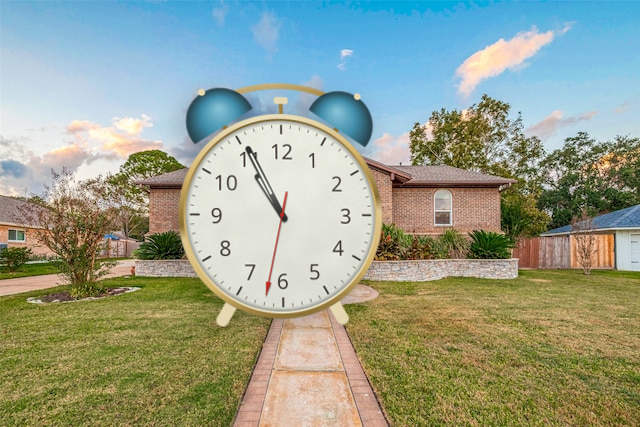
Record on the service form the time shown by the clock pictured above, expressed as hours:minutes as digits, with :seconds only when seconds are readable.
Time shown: 10:55:32
